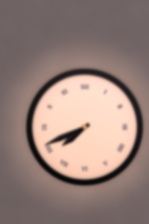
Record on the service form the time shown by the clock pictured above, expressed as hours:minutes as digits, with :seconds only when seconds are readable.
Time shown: 7:41
